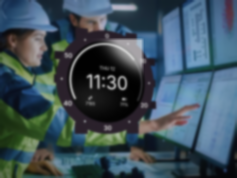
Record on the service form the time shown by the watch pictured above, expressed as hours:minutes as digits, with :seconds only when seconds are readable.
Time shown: 11:30
